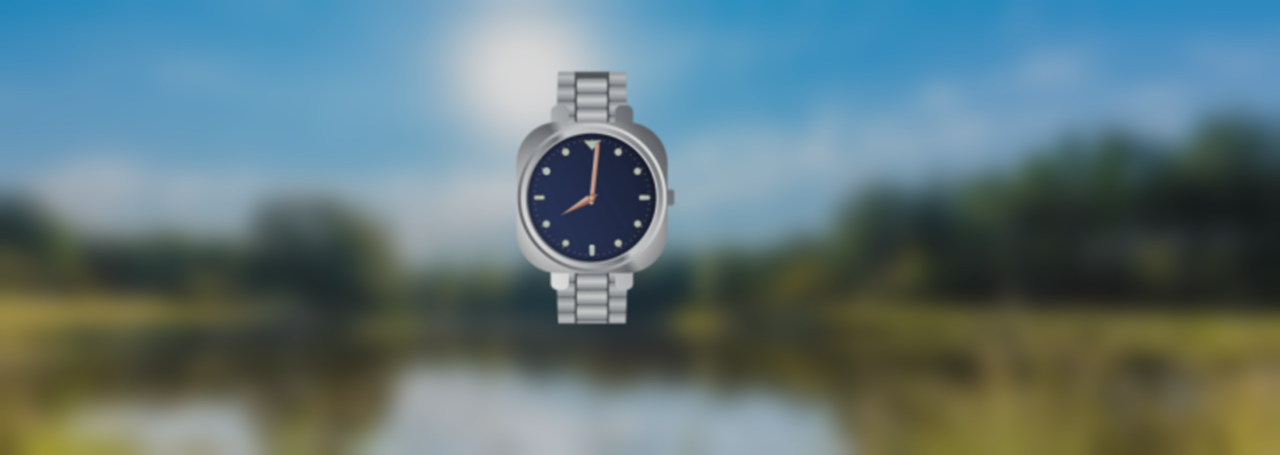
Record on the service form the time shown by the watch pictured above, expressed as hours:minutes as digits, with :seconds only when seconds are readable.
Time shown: 8:01
